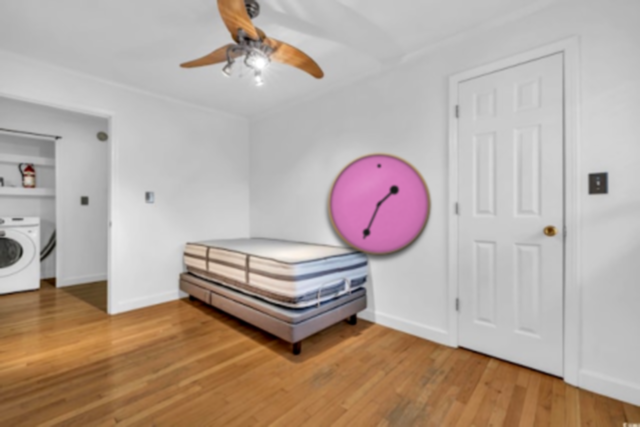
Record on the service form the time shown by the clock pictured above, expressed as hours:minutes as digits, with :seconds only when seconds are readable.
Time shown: 1:34
